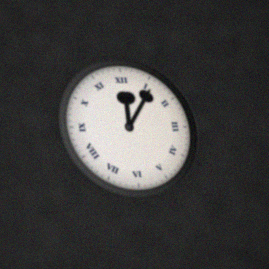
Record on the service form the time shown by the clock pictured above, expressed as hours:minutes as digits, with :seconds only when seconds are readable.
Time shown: 12:06
